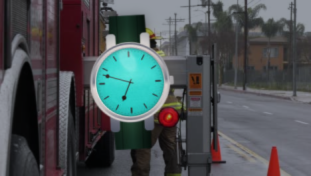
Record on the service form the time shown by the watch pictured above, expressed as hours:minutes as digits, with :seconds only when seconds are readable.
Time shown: 6:48
